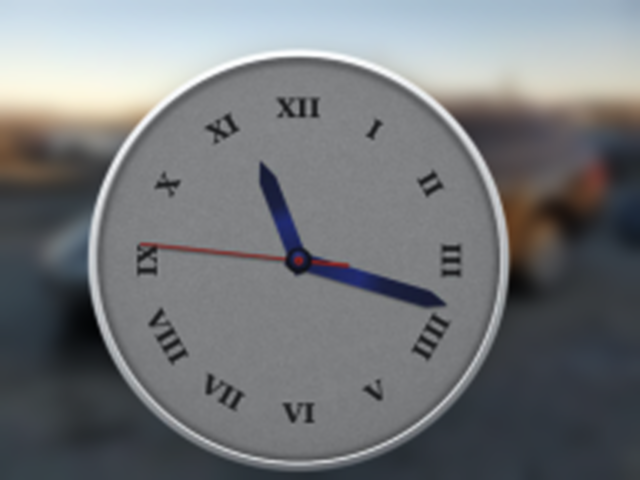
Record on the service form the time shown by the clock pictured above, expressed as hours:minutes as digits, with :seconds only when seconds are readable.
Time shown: 11:17:46
